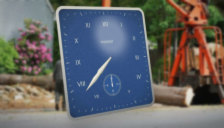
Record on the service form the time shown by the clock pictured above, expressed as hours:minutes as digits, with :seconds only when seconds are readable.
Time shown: 7:38
